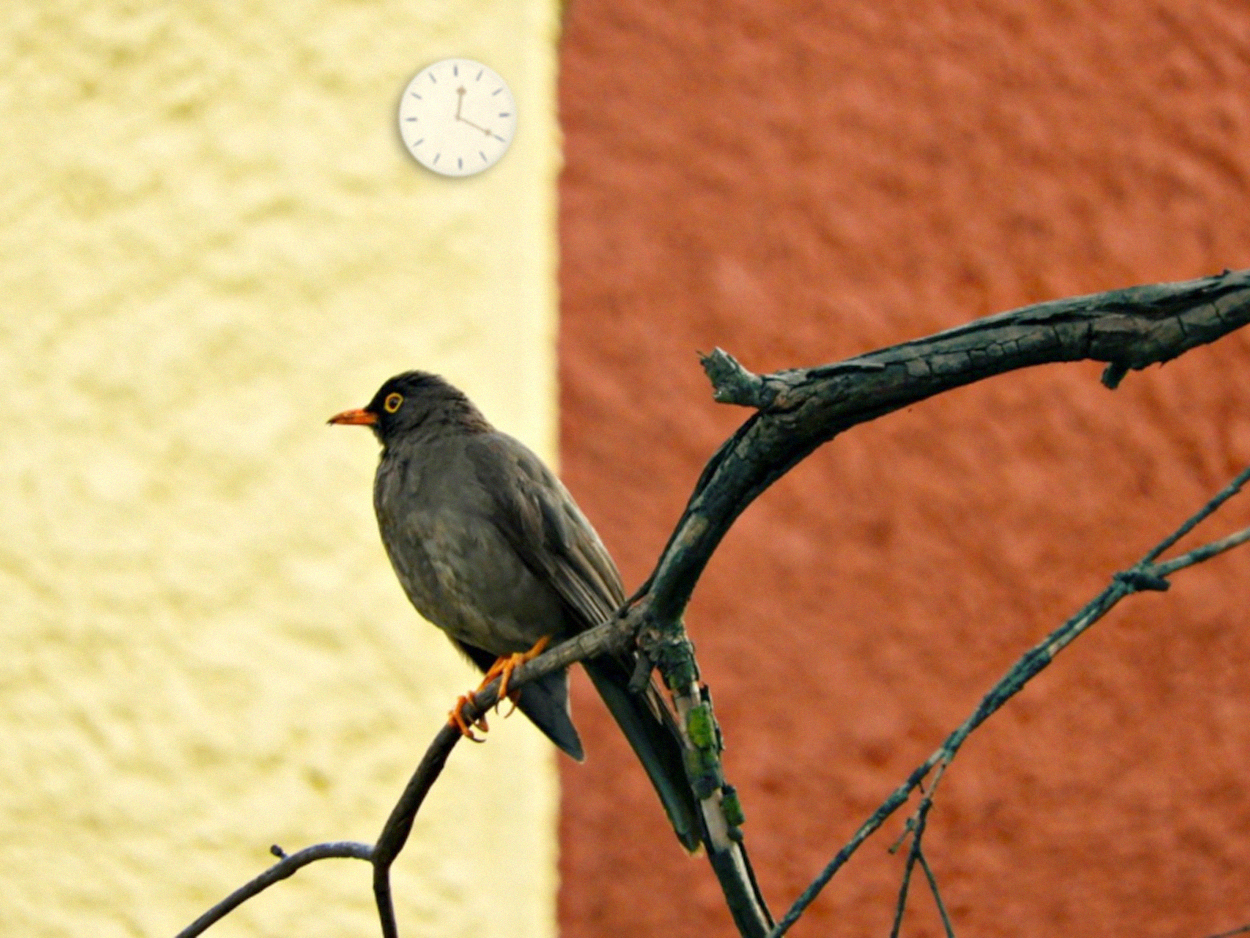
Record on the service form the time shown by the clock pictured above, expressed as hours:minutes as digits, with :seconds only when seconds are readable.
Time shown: 12:20
